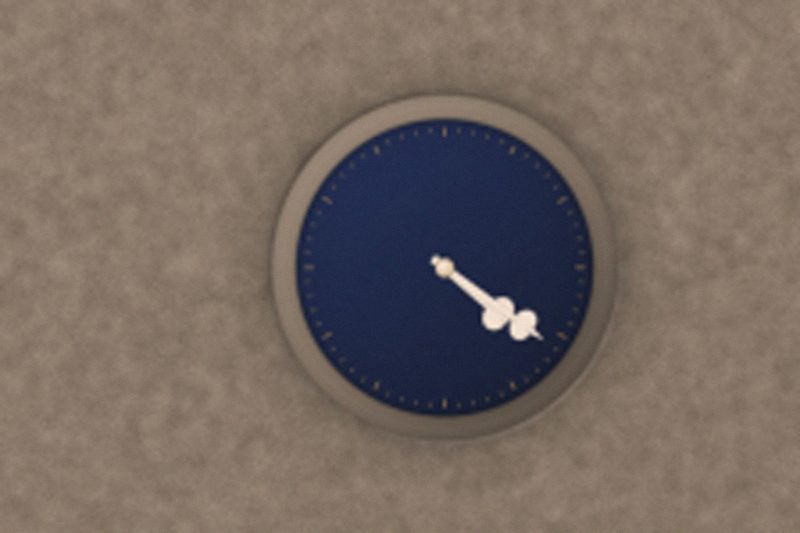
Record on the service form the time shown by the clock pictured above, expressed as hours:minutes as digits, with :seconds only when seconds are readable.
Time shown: 4:21
